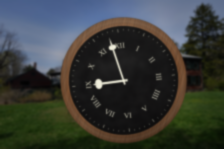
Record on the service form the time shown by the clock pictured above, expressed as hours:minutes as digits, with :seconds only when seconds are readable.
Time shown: 8:58
